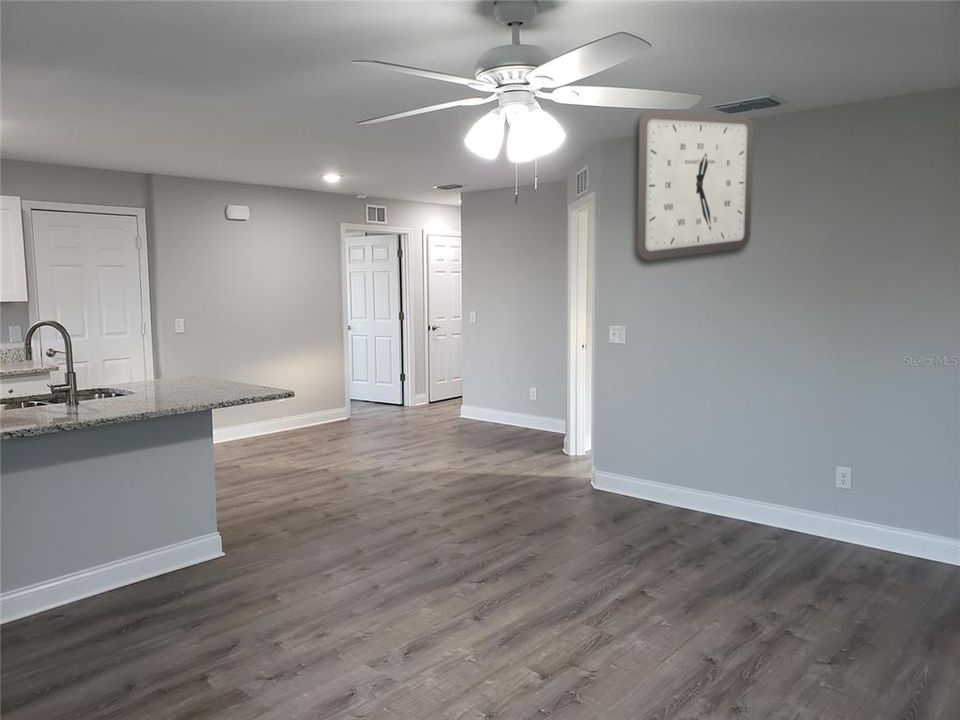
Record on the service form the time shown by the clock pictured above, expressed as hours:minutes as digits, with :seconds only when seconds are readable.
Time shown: 12:27
